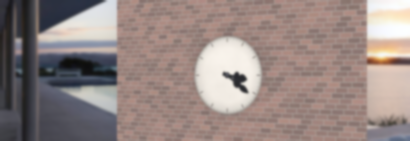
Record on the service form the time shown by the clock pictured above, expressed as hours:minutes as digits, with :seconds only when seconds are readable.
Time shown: 3:21
